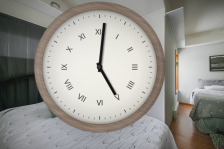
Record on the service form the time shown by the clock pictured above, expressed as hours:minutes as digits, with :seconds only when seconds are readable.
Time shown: 5:01
